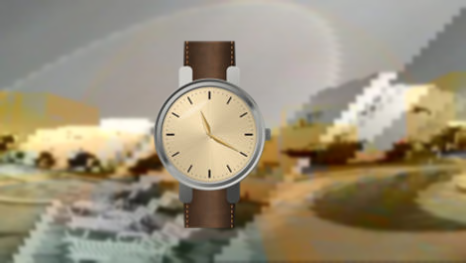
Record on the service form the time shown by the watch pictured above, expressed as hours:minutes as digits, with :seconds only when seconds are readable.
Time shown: 11:20
